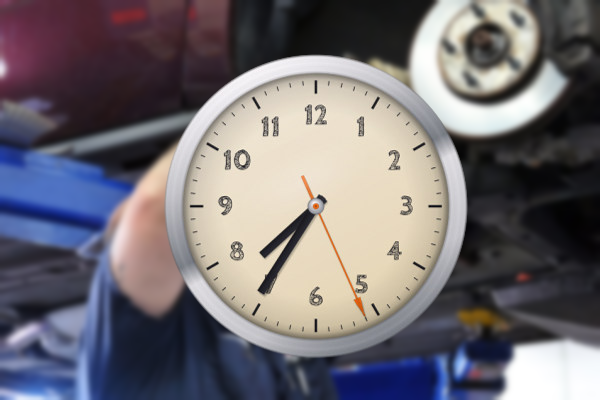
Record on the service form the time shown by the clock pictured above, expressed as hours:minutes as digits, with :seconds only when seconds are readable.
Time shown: 7:35:26
